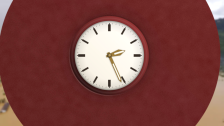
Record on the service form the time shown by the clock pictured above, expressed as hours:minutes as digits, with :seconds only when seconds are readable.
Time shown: 2:26
